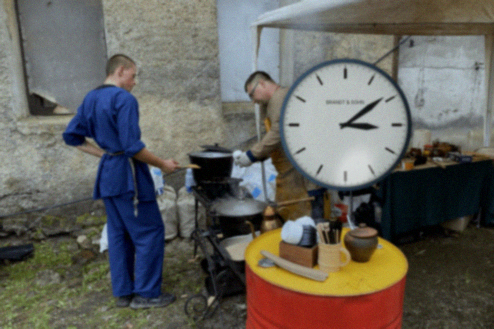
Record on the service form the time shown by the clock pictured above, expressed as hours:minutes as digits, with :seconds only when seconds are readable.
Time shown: 3:09
